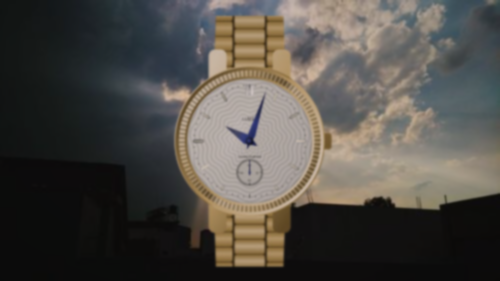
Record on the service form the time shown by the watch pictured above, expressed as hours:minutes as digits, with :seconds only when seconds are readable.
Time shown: 10:03
